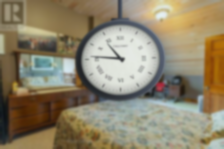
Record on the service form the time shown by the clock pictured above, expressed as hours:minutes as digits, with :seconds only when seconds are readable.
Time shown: 10:46
